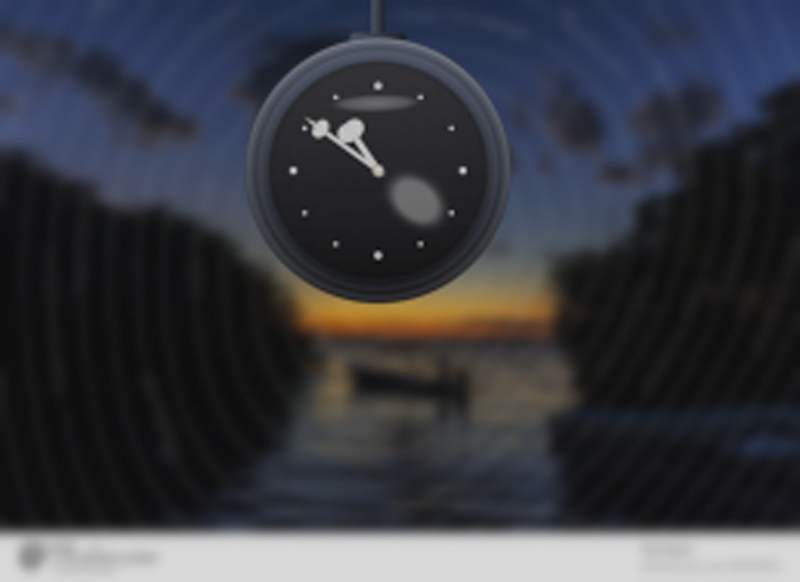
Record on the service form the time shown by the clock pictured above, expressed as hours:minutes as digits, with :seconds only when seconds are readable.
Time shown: 10:51
